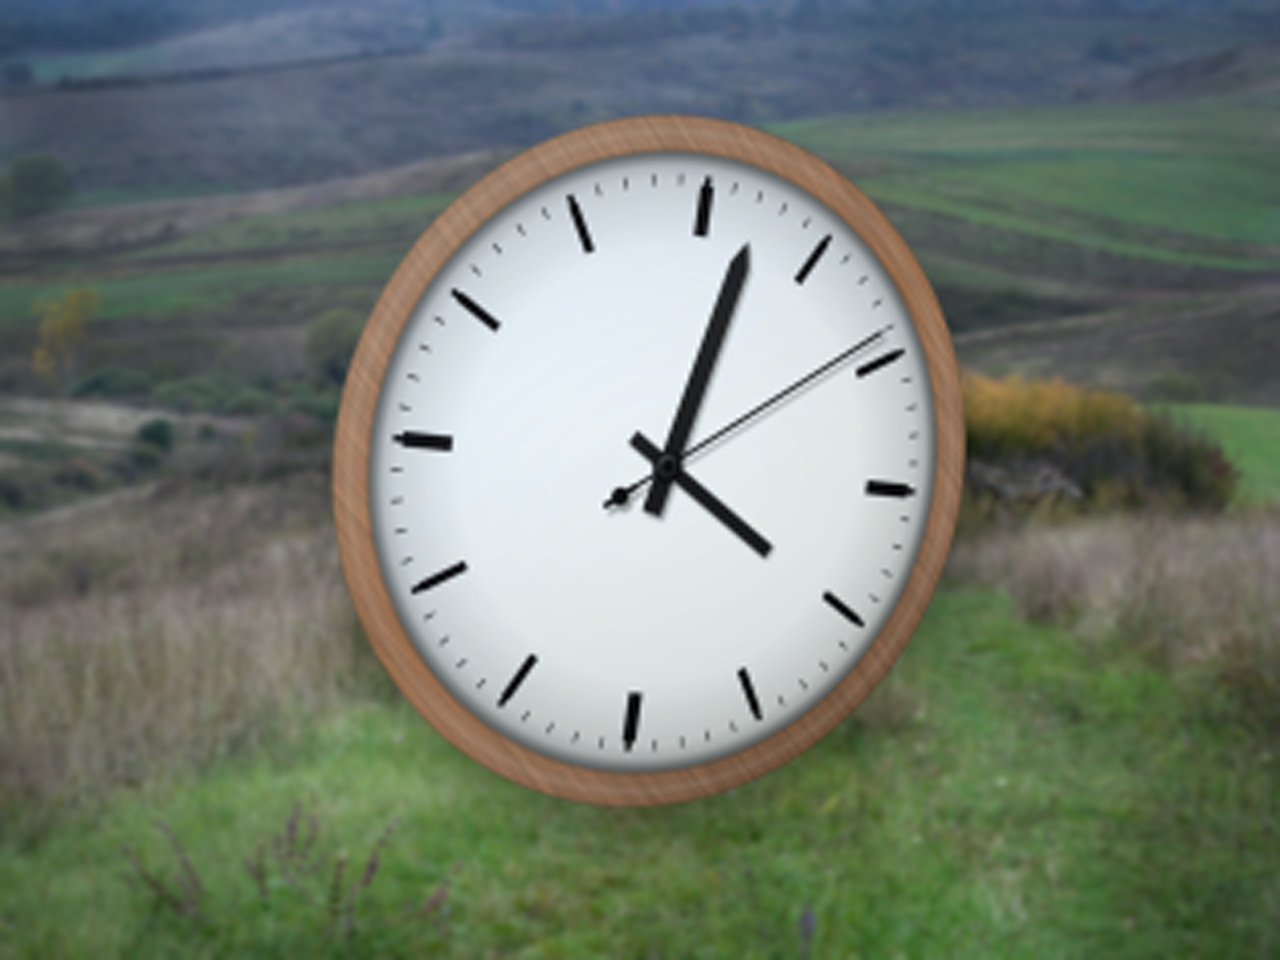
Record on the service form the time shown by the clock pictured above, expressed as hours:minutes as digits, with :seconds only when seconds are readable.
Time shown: 4:02:09
